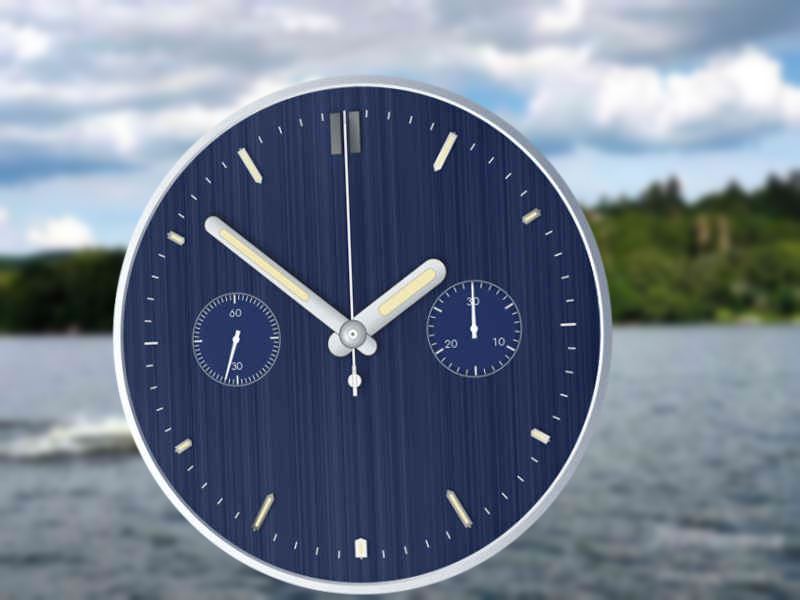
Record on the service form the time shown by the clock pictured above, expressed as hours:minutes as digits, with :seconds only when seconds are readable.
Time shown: 1:51:33
